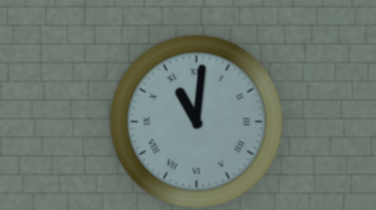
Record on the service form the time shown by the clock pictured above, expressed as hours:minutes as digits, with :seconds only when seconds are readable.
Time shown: 11:01
